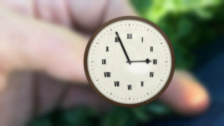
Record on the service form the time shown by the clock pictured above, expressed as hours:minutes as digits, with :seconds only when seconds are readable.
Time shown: 2:56
